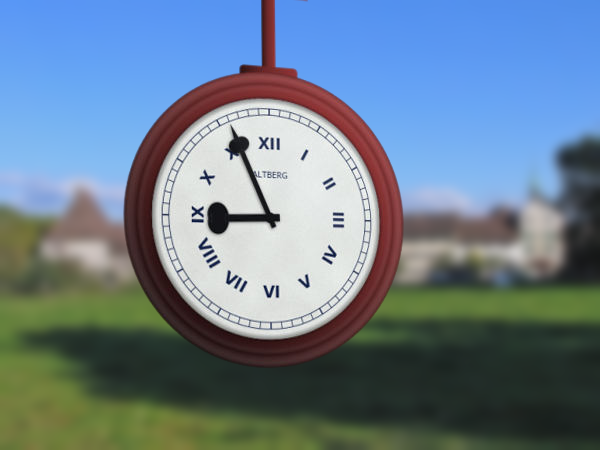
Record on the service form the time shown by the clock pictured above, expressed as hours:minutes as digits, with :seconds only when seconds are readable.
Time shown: 8:56
